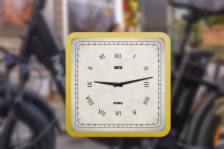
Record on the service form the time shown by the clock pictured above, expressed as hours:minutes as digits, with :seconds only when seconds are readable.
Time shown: 9:13
